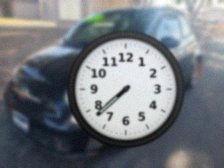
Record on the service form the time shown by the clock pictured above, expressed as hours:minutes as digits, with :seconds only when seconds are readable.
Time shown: 7:38
